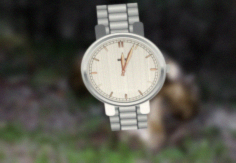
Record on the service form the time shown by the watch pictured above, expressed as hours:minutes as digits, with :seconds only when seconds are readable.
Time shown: 12:04
